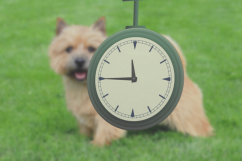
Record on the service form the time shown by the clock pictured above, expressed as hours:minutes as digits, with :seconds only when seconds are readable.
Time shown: 11:45
